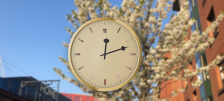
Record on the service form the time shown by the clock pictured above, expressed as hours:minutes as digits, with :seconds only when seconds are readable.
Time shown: 12:12
